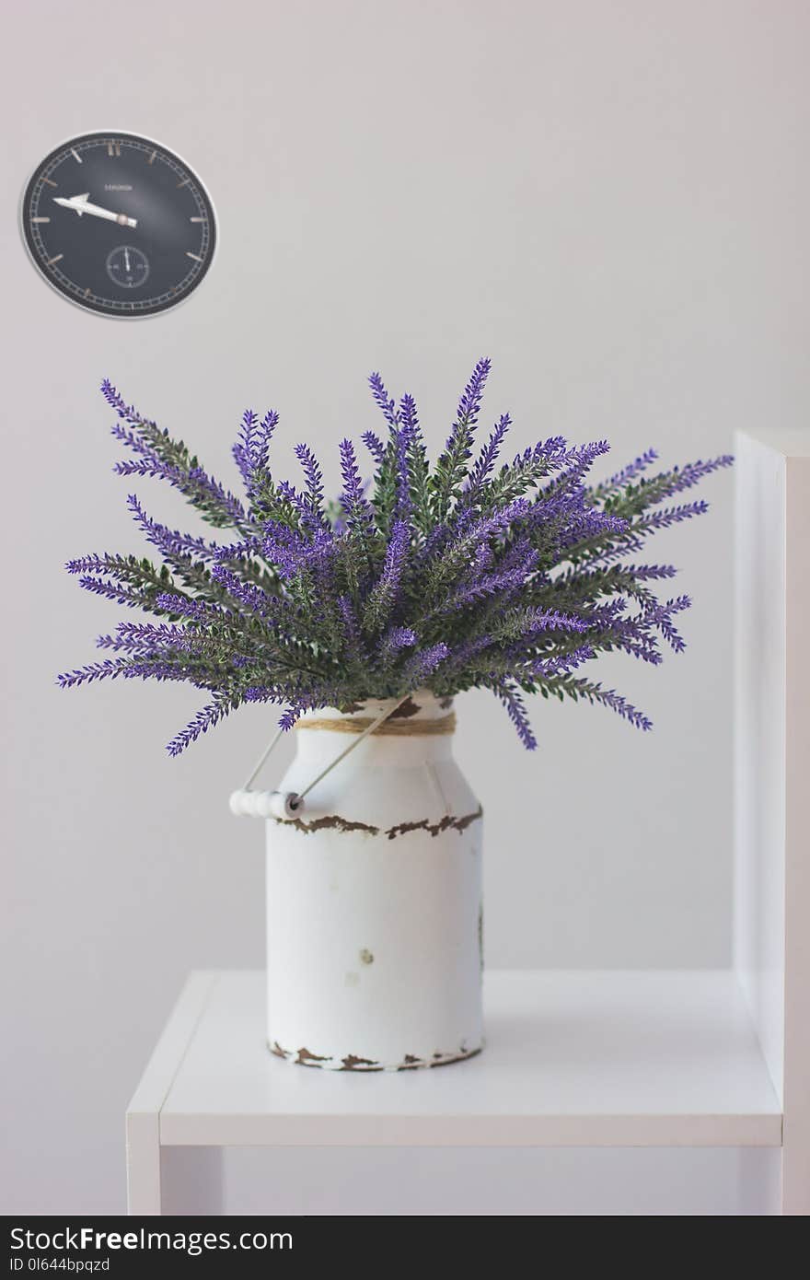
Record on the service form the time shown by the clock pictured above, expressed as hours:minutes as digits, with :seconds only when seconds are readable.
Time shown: 9:48
